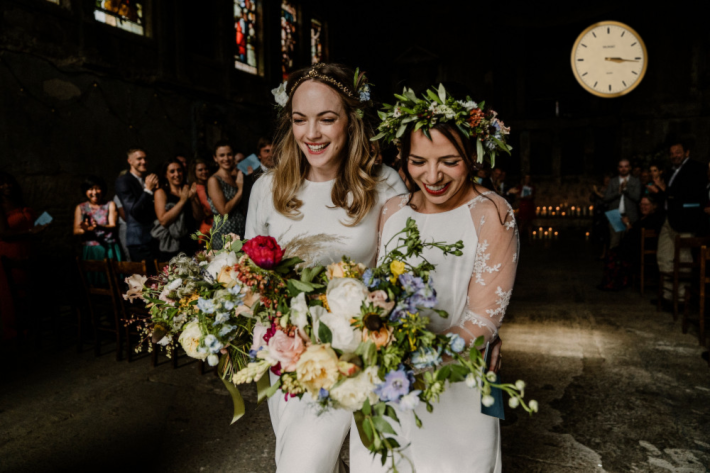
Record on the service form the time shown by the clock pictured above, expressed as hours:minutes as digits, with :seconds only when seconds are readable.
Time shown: 3:16
